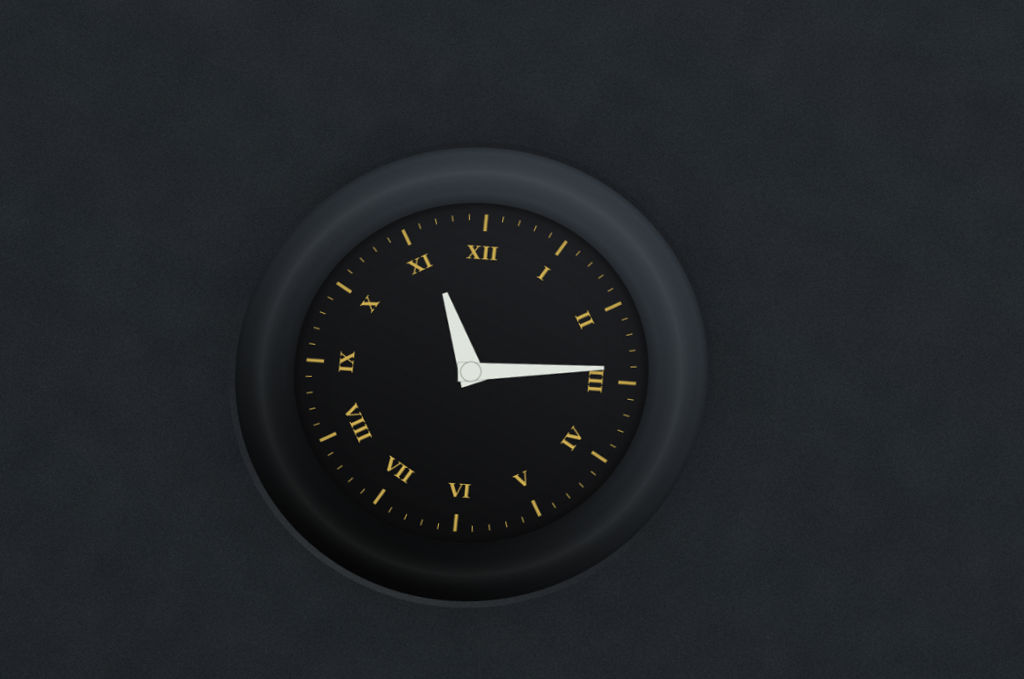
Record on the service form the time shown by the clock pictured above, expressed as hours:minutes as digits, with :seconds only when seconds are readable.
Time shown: 11:14
